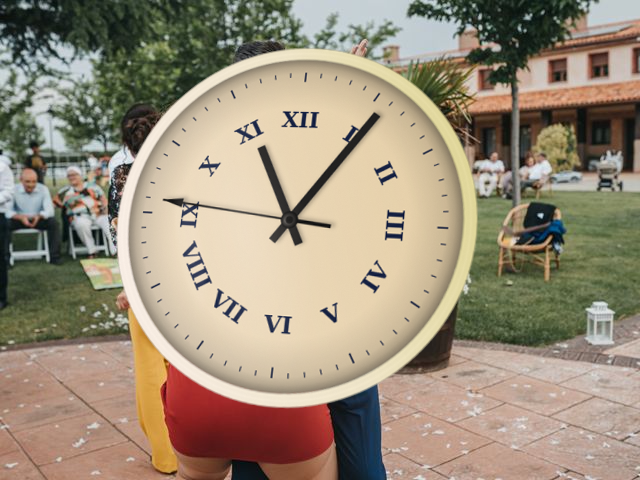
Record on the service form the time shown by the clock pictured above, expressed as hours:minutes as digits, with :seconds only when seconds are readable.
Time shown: 11:05:46
